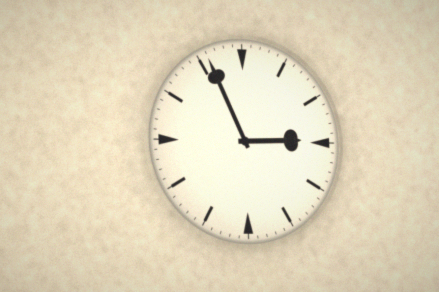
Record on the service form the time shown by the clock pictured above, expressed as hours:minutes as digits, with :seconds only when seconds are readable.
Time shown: 2:56
